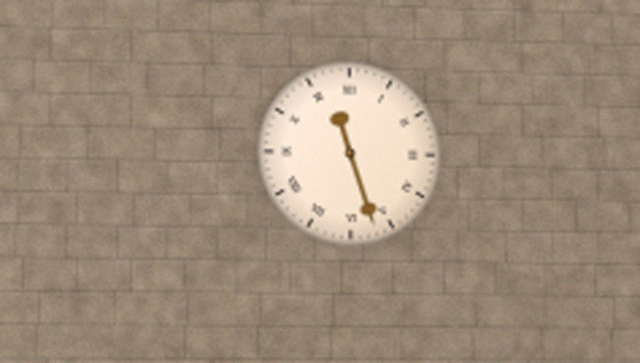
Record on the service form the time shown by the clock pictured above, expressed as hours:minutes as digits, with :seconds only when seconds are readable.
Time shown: 11:27
